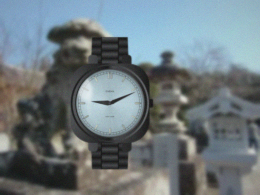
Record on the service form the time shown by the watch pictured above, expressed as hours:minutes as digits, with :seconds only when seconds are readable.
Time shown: 9:11
